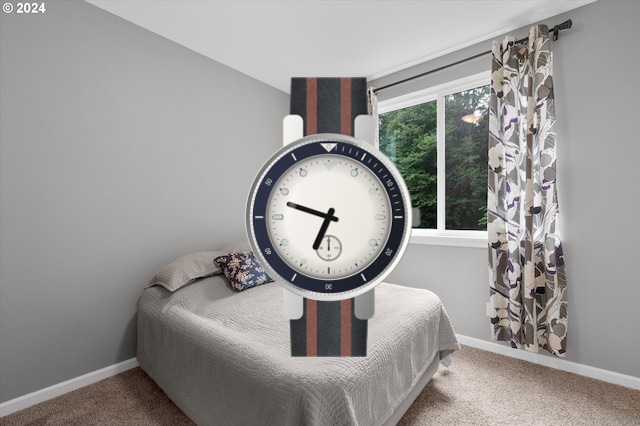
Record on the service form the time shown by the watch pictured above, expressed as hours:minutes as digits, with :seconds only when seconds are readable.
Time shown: 6:48
